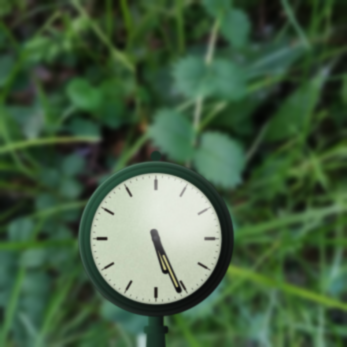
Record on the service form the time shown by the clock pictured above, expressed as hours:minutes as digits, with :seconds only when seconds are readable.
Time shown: 5:26
